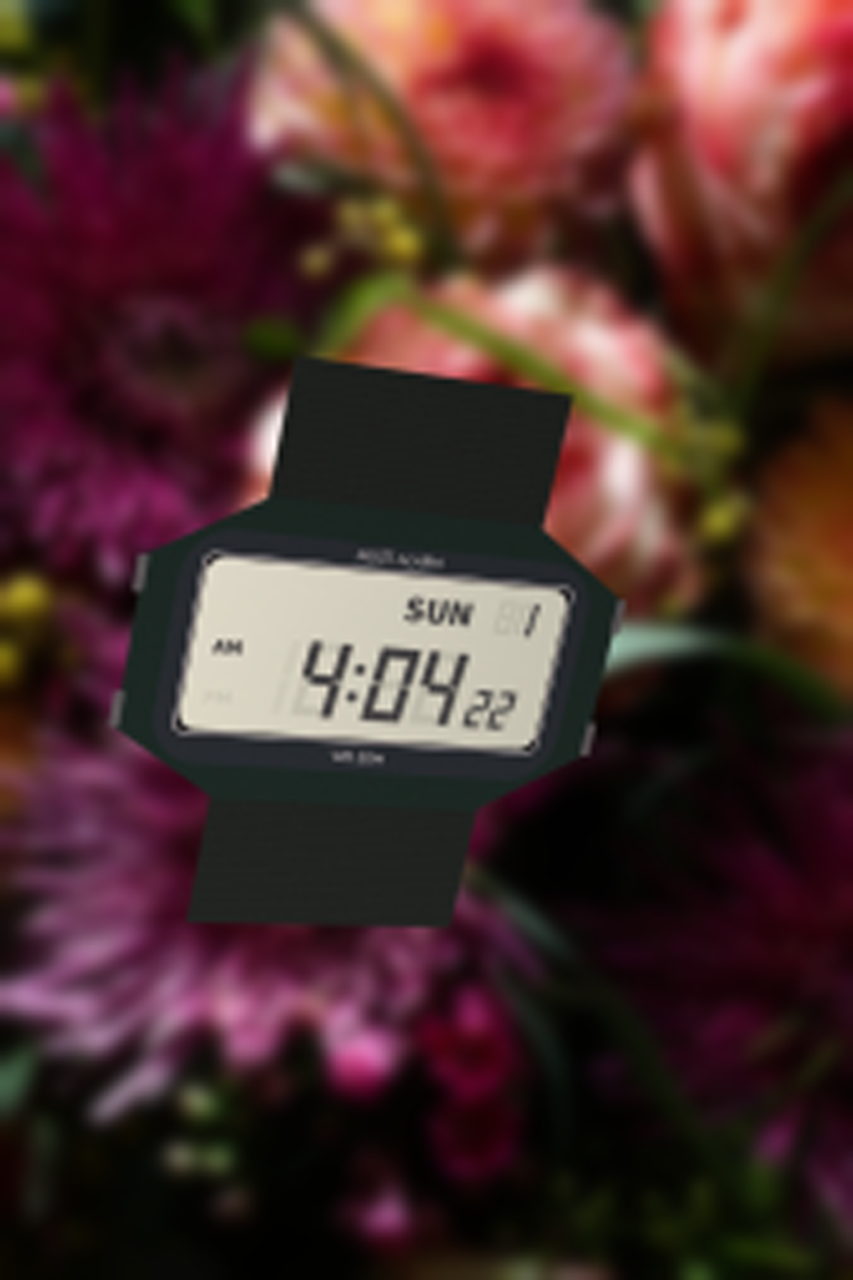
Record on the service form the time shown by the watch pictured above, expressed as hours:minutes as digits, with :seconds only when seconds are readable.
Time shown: 4:04:22
